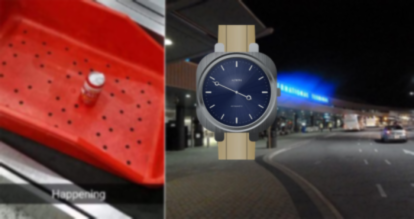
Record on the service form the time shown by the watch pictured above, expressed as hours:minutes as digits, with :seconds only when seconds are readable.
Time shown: 3:49
